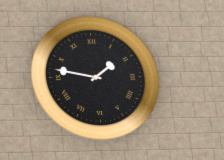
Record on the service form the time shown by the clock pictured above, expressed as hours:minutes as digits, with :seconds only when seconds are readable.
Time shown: 1:47
